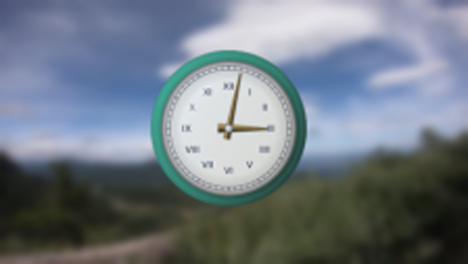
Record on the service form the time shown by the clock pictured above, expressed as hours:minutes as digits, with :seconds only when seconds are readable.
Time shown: 3:02
